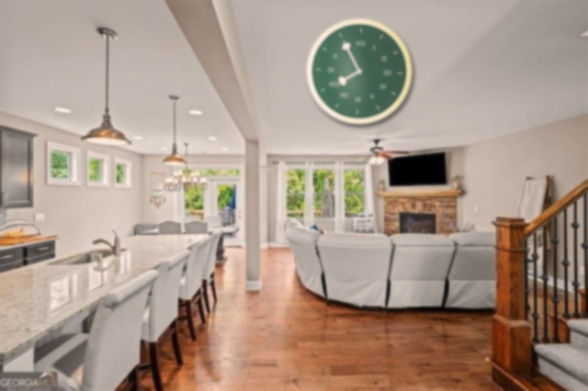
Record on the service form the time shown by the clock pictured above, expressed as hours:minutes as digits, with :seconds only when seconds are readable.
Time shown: 7:55
